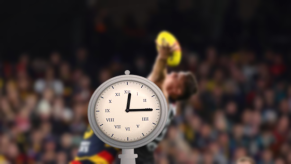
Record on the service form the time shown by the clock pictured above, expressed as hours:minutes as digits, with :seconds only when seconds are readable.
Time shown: 12:15
